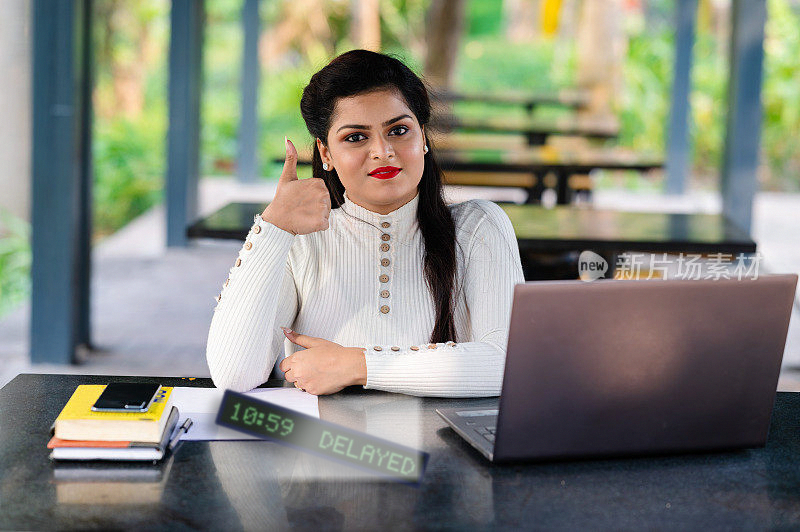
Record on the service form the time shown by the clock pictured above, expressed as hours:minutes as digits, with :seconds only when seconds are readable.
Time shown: 10:59
